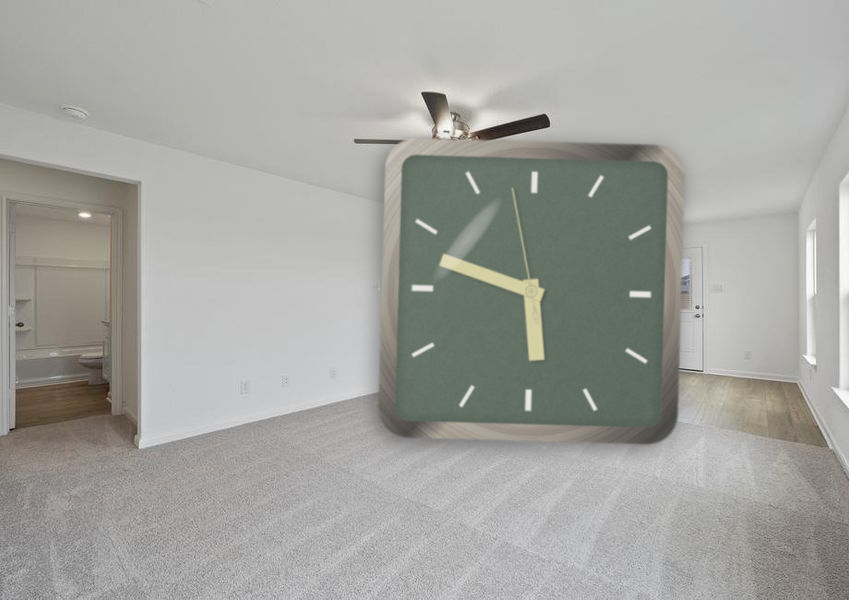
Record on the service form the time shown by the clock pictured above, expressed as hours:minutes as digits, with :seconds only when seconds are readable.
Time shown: 5:47:58
